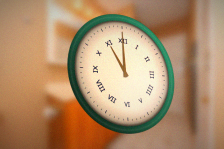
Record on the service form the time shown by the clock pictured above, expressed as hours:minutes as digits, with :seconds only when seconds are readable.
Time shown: 11:00
